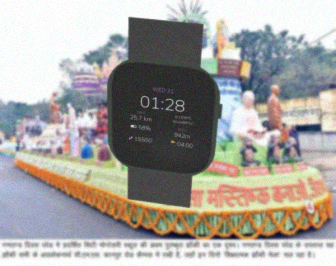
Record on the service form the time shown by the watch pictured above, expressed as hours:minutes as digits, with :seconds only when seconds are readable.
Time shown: 1:28
